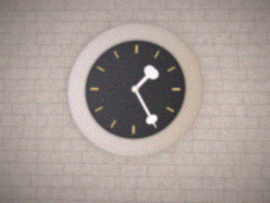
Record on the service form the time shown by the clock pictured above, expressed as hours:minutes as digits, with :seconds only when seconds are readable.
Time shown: 1:25
